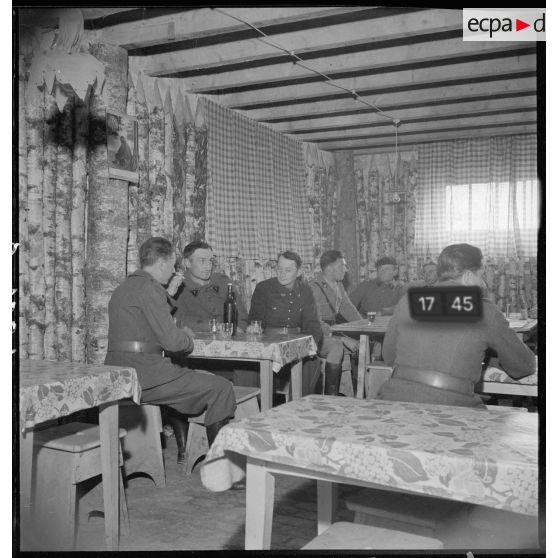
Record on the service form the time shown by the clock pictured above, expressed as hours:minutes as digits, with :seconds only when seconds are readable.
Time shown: 17:45
